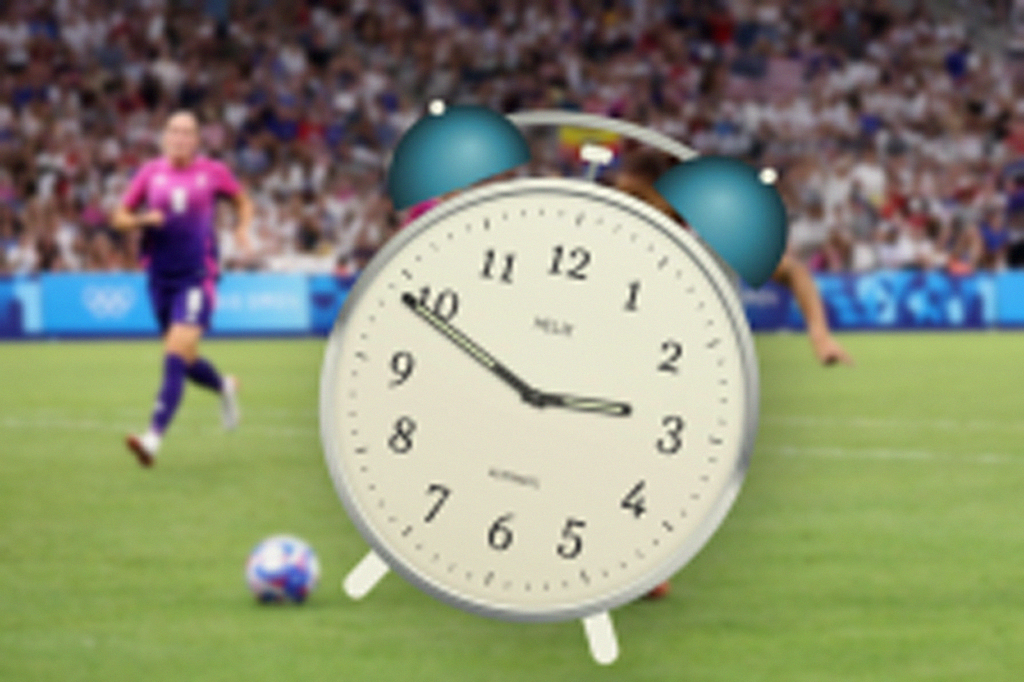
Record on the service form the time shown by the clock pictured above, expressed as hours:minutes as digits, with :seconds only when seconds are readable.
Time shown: 2:49
